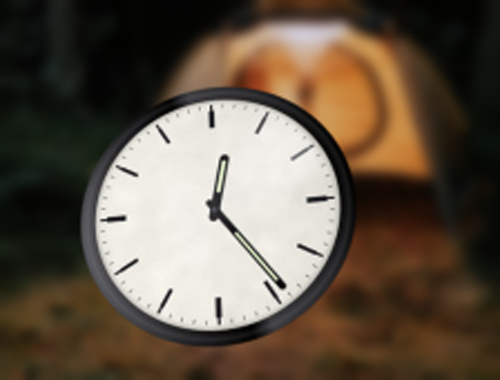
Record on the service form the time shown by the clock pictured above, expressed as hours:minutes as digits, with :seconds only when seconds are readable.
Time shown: 12:24
